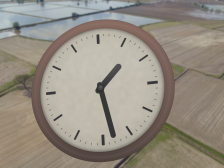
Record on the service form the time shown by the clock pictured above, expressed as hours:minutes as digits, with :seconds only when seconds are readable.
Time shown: 1:28
